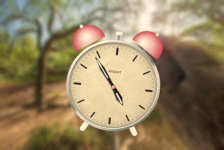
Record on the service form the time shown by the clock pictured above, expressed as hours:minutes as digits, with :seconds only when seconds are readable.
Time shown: 4:54
